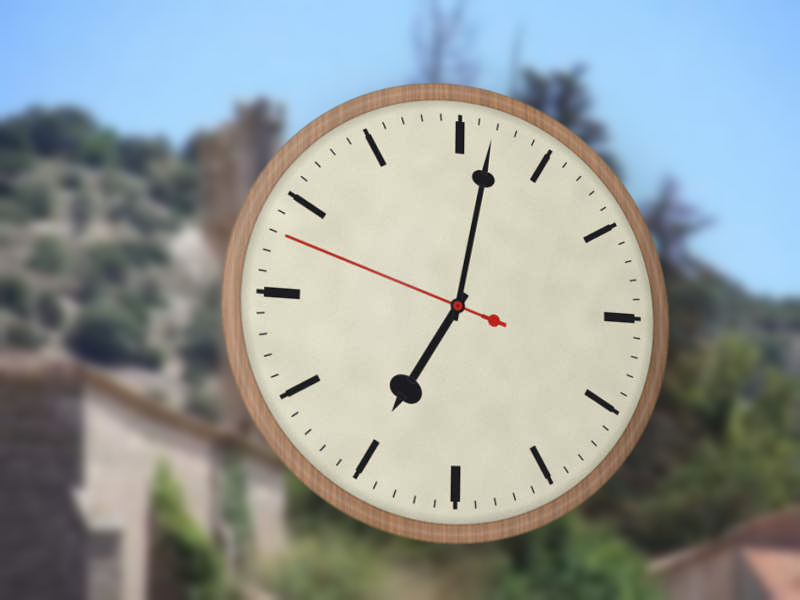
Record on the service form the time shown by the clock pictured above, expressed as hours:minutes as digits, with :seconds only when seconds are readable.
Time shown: 7:01:48
